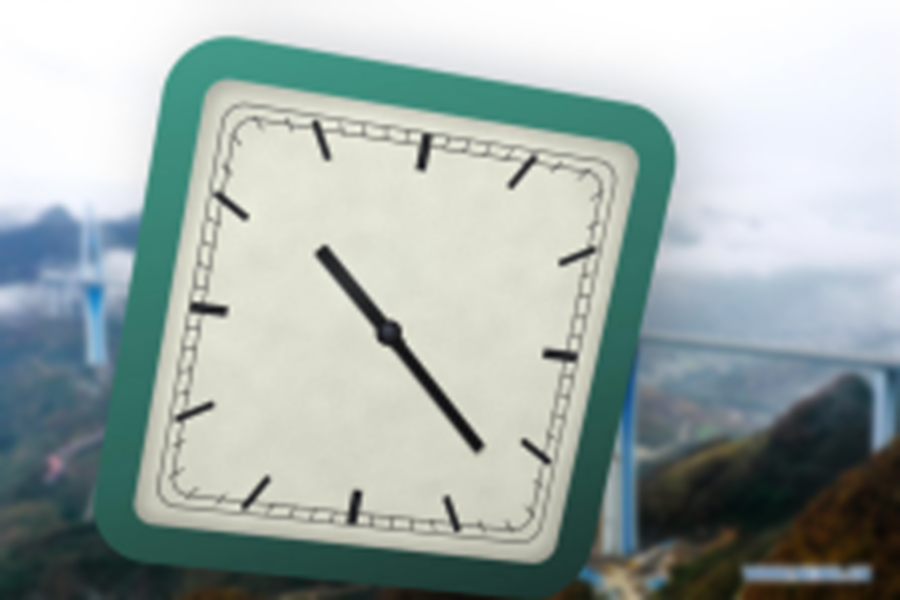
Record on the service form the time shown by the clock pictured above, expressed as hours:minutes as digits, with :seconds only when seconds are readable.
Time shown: 10:22
